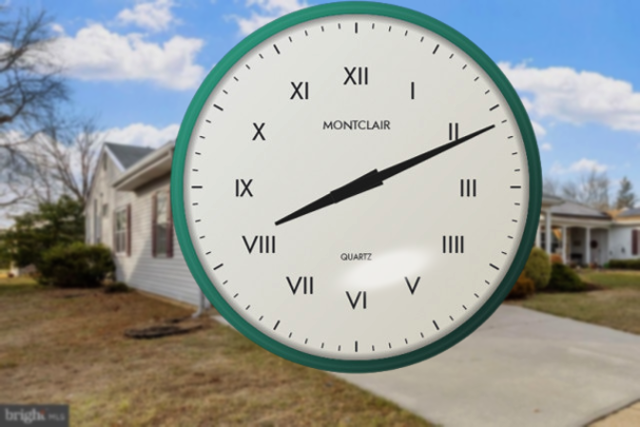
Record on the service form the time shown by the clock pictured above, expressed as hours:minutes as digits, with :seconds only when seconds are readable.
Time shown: 8:11
